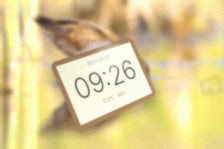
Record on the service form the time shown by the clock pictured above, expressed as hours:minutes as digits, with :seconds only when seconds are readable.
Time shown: 9:26
